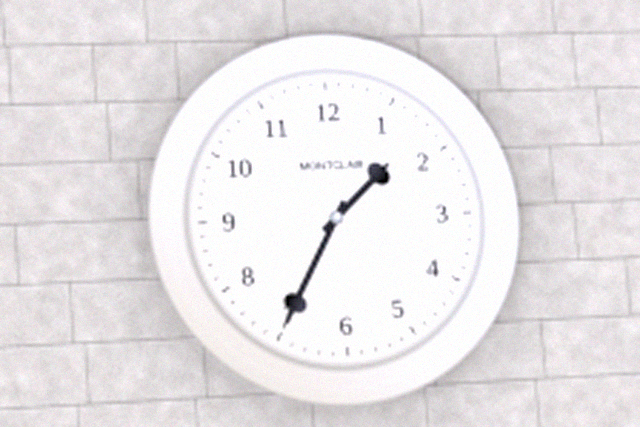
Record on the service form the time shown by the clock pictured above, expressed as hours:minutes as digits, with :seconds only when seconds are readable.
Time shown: 1:35
